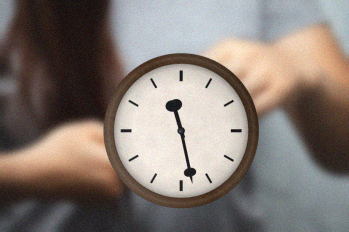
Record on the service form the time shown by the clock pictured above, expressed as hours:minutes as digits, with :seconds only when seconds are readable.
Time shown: 11:28
